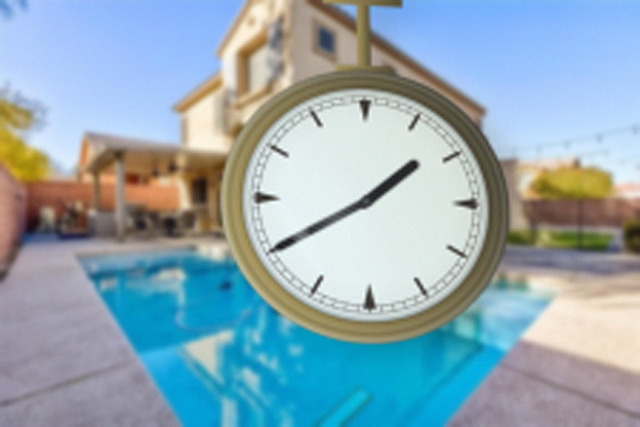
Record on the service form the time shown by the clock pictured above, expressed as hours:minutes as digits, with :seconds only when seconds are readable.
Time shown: 1:40
